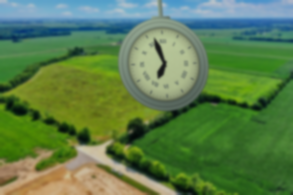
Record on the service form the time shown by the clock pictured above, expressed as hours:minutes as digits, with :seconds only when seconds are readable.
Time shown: 6:57
